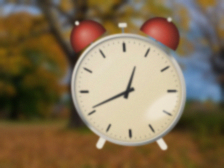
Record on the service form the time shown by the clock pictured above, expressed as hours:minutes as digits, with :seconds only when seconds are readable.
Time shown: 12:41
